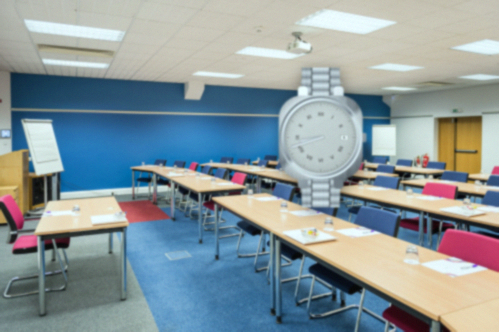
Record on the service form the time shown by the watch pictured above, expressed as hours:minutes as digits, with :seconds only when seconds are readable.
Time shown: 8:42
